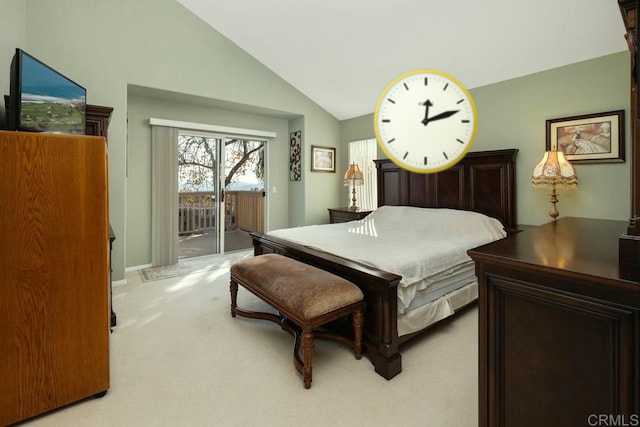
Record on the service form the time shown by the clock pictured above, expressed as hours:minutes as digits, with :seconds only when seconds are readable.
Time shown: 12:12
